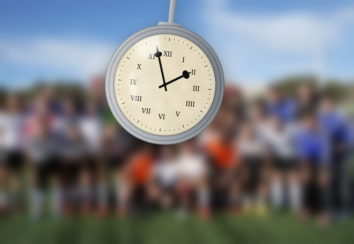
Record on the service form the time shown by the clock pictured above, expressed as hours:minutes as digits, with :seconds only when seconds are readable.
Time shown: 1:57
